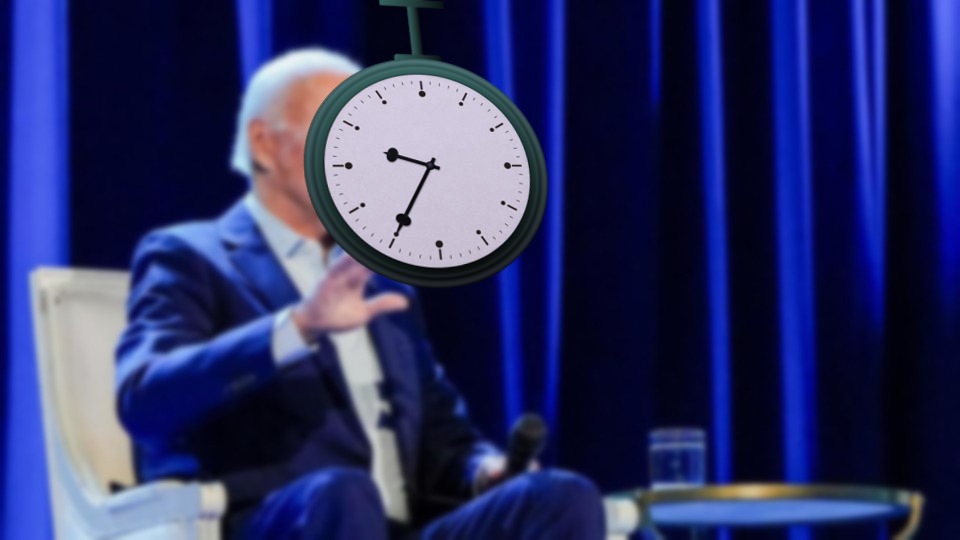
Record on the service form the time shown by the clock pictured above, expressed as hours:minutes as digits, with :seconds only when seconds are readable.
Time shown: 9:35
